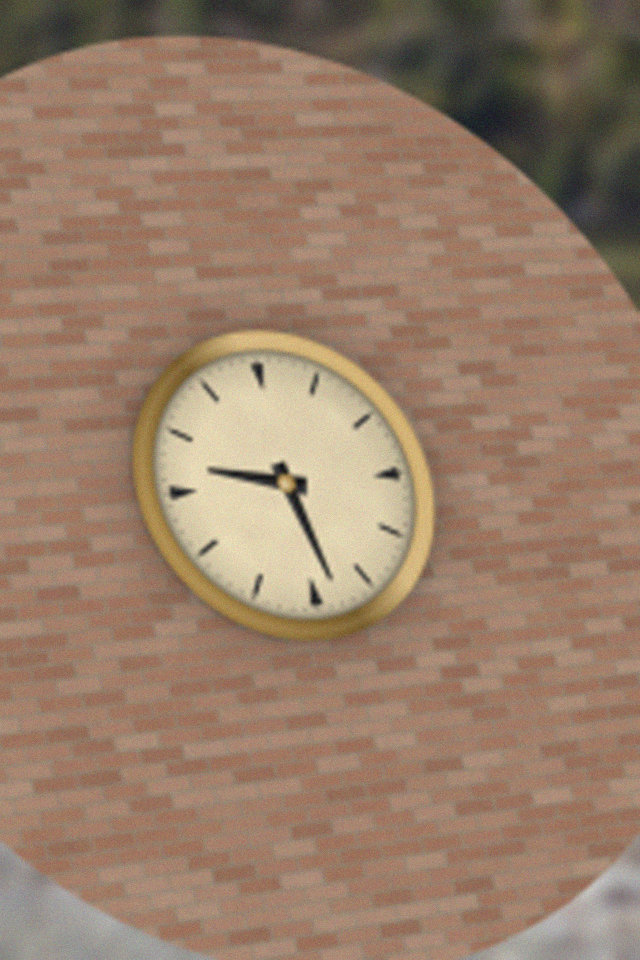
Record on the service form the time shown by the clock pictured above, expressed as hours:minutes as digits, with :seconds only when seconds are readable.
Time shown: 9:28
